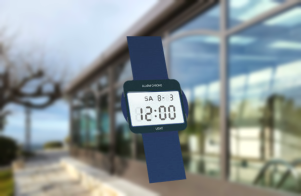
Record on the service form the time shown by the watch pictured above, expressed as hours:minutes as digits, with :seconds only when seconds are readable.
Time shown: 12:00
